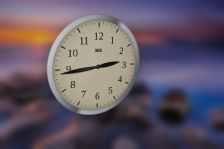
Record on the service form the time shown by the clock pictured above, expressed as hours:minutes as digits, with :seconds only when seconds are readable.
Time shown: 2:44
